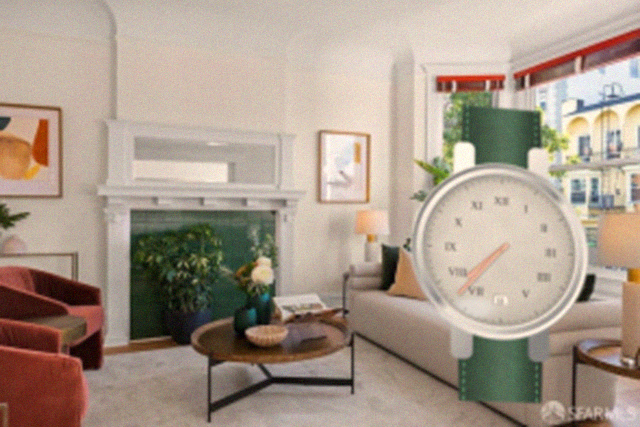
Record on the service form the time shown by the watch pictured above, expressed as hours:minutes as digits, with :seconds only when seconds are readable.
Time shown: 7:37
